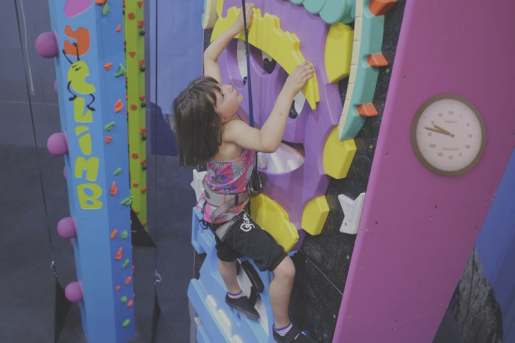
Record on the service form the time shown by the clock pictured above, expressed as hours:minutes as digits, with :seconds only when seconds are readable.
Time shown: 9:47
